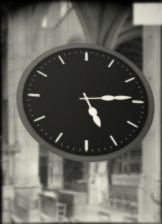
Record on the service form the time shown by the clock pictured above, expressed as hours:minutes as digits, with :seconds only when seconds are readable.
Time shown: 5:14
